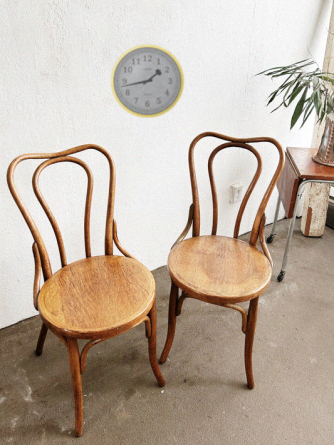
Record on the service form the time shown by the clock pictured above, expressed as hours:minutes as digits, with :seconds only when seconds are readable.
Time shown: 1:43
